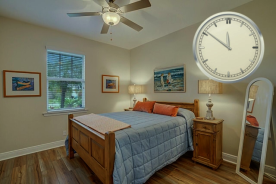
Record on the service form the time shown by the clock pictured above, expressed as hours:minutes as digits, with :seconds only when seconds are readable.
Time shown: 11:51
